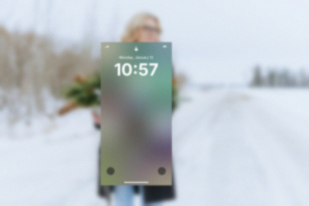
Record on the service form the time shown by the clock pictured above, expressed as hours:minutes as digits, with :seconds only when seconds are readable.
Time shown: 10:57
